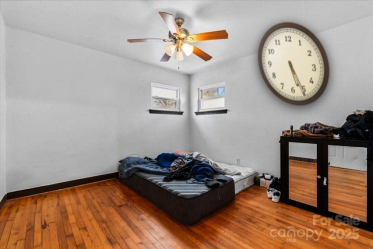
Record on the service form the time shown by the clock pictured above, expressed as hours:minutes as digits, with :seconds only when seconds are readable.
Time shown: 5:26
